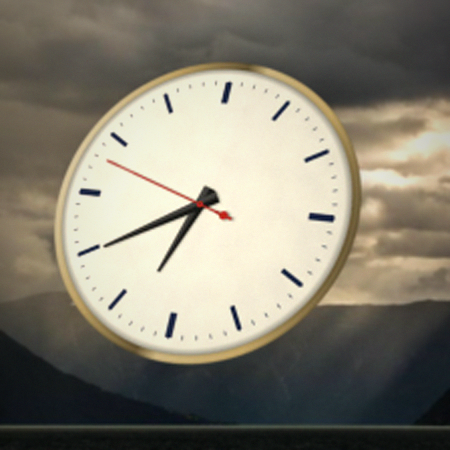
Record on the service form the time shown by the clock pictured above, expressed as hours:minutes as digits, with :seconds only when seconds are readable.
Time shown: 6:39:48
